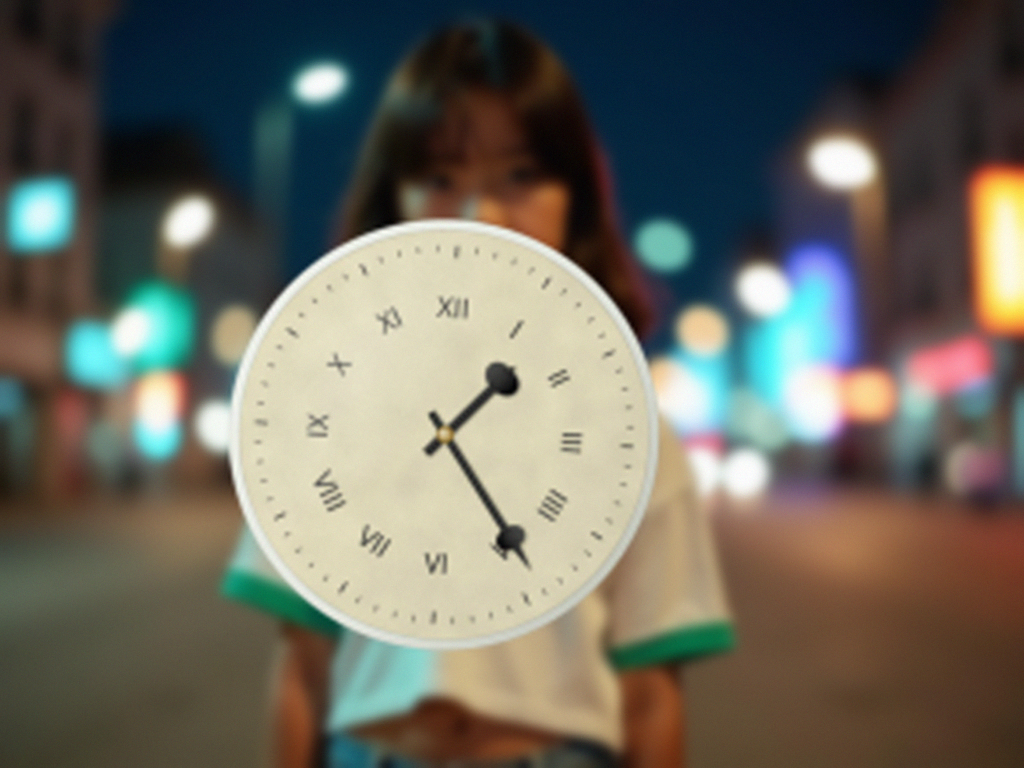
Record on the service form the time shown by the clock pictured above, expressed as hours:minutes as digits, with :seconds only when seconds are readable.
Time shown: 1:24
